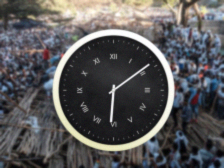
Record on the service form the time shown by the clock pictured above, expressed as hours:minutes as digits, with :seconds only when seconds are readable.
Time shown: 6:09
